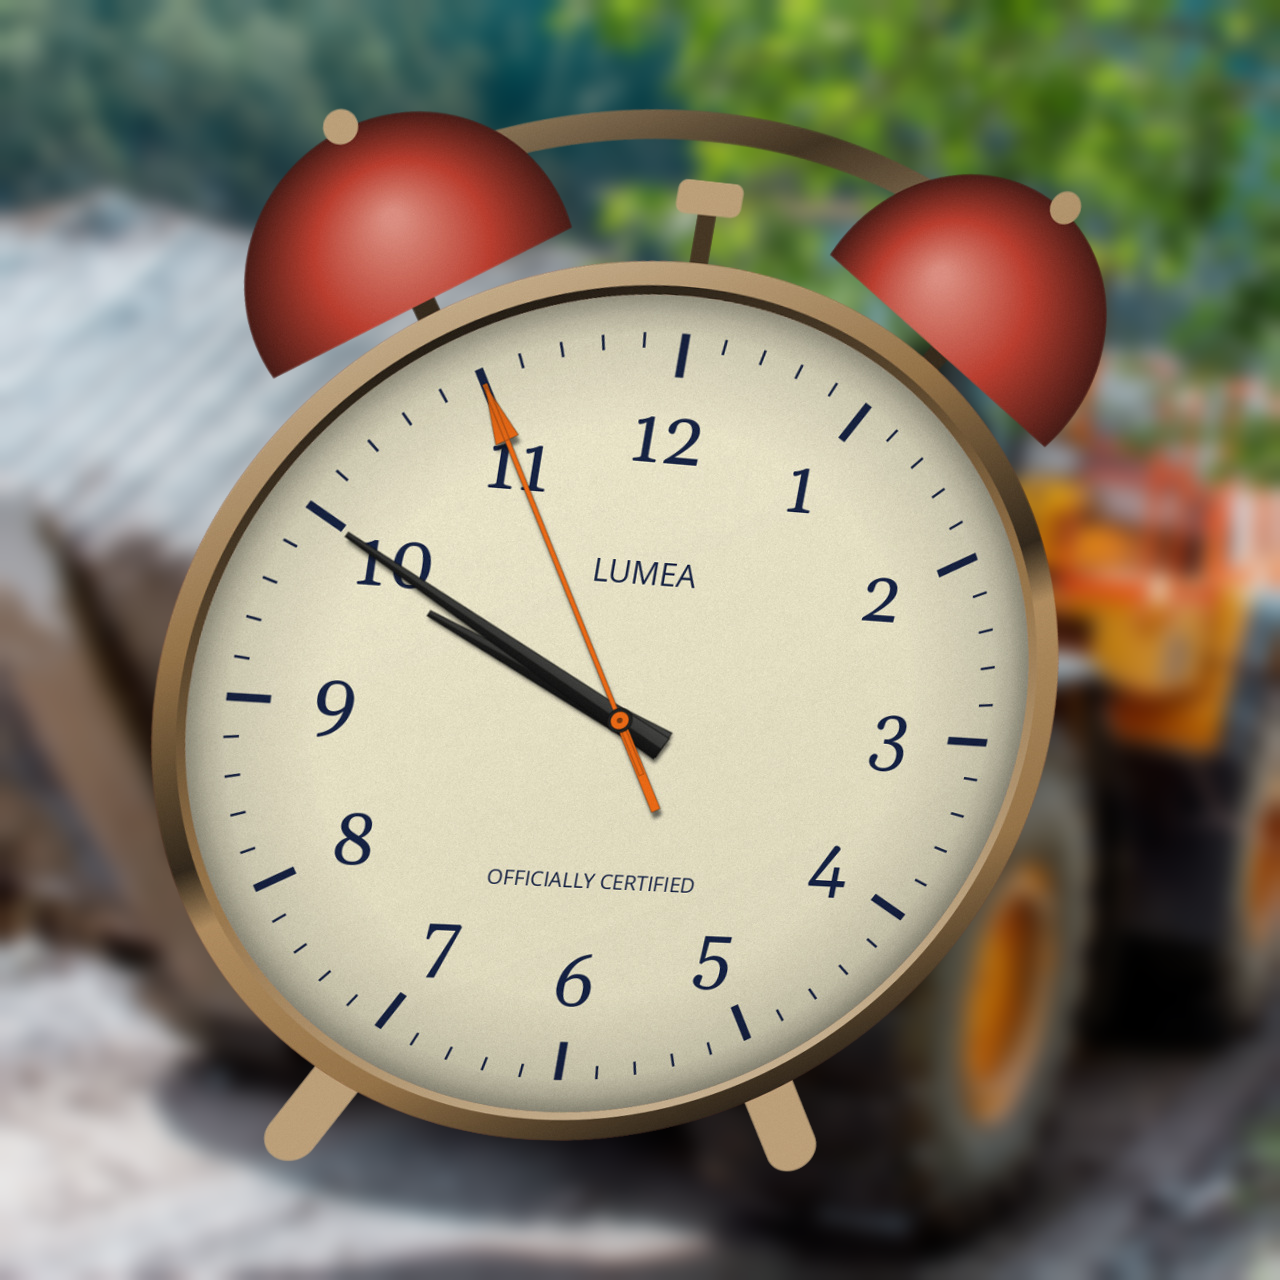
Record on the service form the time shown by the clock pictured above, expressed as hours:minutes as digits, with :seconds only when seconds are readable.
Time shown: 9:49:55
